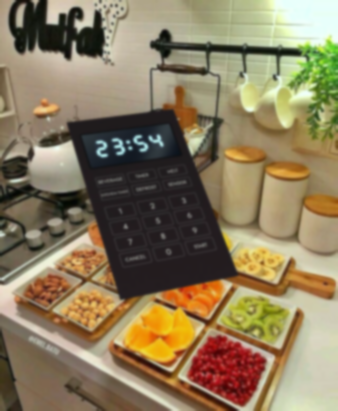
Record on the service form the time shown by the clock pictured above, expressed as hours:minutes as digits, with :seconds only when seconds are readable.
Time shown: 23:54
